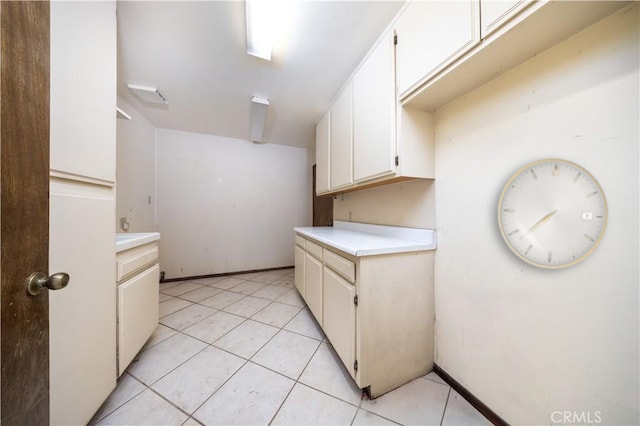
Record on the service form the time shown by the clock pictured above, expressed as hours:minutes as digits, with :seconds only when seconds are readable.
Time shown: 7:38
